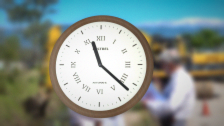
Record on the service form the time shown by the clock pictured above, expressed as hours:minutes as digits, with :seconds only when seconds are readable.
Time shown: 11:22
